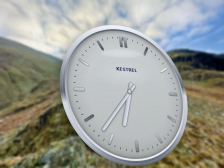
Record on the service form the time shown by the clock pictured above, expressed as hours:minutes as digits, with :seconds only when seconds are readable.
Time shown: 6:37
